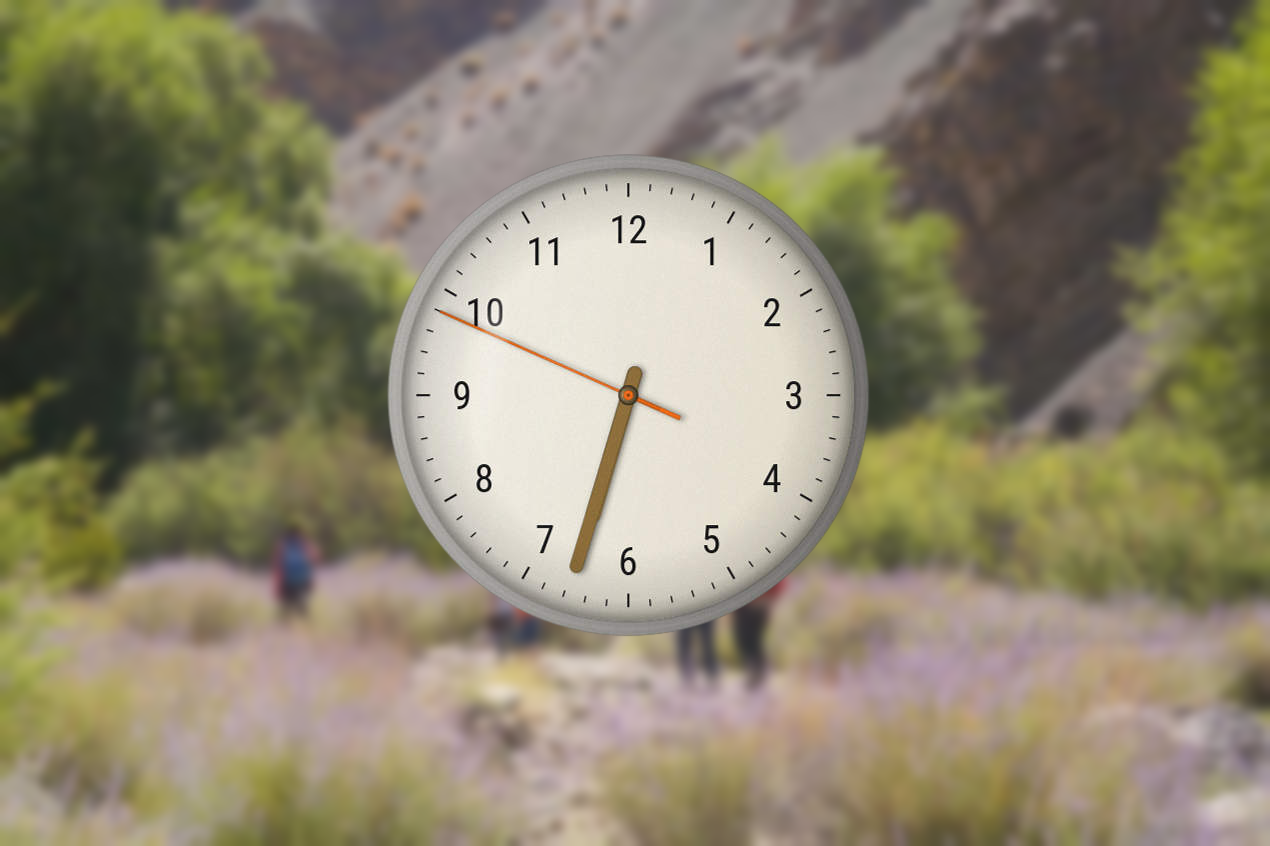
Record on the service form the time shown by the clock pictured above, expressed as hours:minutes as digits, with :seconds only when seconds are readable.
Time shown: 6:32:49
